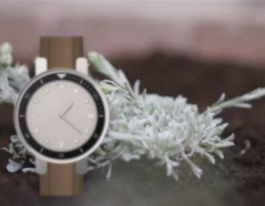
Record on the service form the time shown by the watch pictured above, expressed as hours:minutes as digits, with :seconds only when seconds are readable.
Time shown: 1:22
